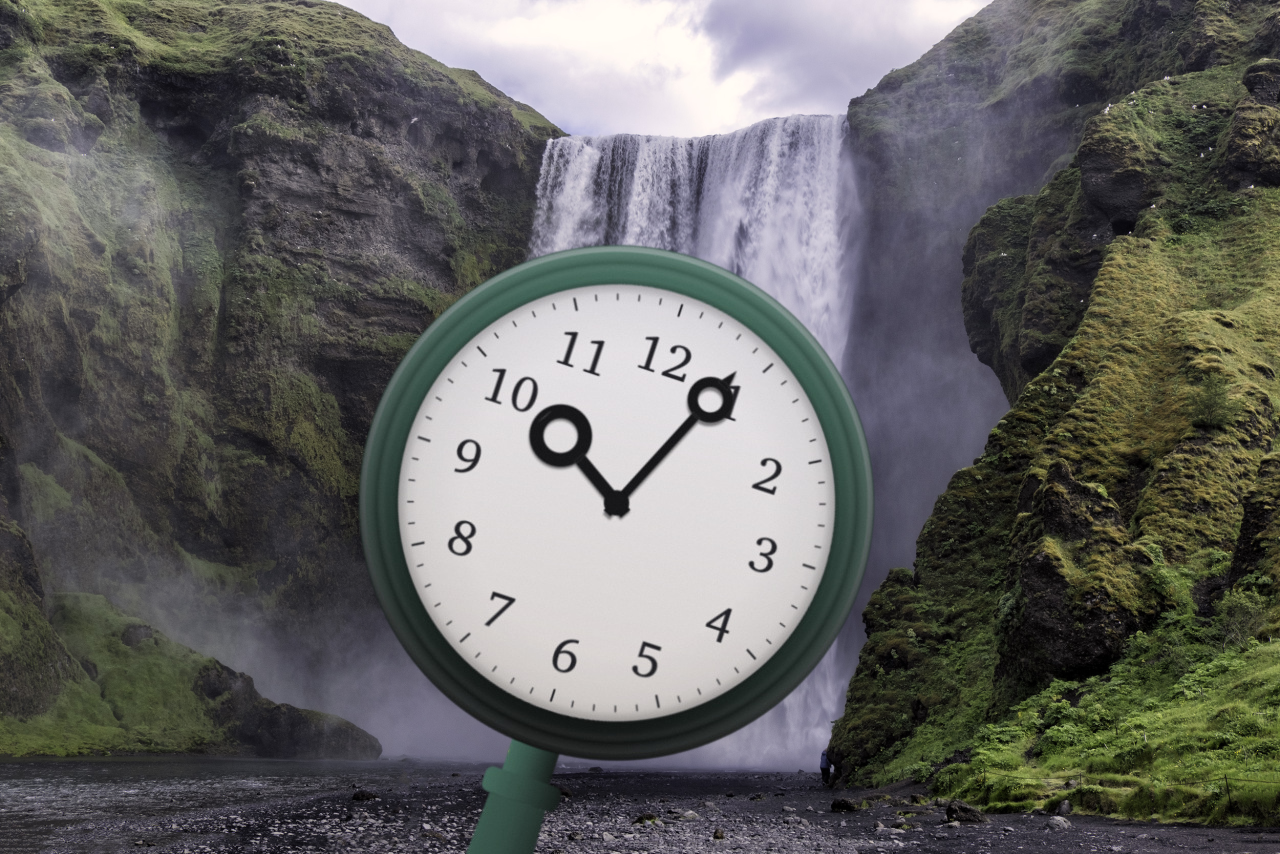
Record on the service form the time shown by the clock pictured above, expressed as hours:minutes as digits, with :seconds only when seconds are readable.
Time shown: 10:04
